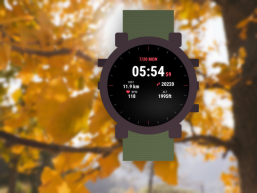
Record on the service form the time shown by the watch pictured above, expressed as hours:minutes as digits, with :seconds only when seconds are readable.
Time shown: 5:54
